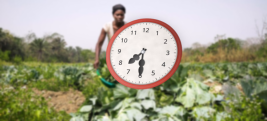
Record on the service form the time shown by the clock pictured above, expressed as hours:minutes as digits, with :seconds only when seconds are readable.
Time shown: 7:30
